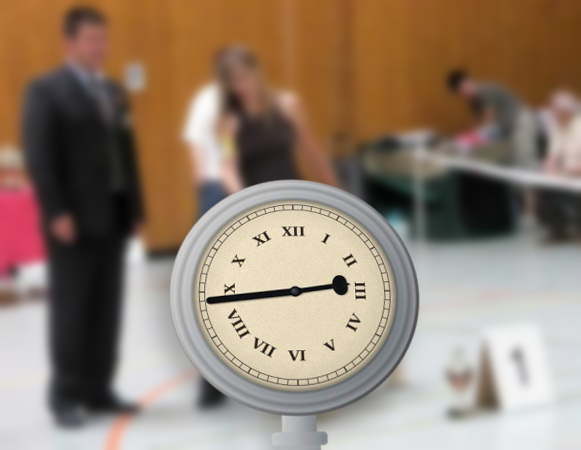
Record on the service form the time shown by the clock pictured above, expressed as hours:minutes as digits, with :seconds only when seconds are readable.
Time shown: 2:44
